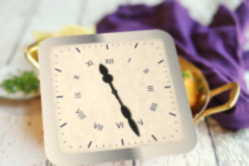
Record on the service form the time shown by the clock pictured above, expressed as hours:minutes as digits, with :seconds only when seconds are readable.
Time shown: 11:27
